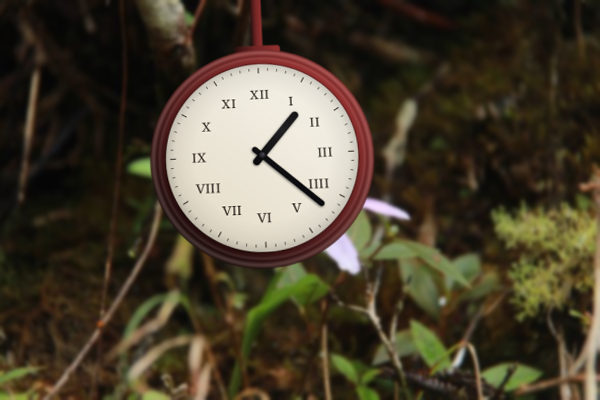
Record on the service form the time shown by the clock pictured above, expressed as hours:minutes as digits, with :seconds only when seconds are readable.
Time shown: 1:22
